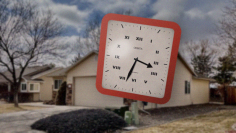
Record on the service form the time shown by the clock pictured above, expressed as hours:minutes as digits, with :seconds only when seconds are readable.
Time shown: 3:33
